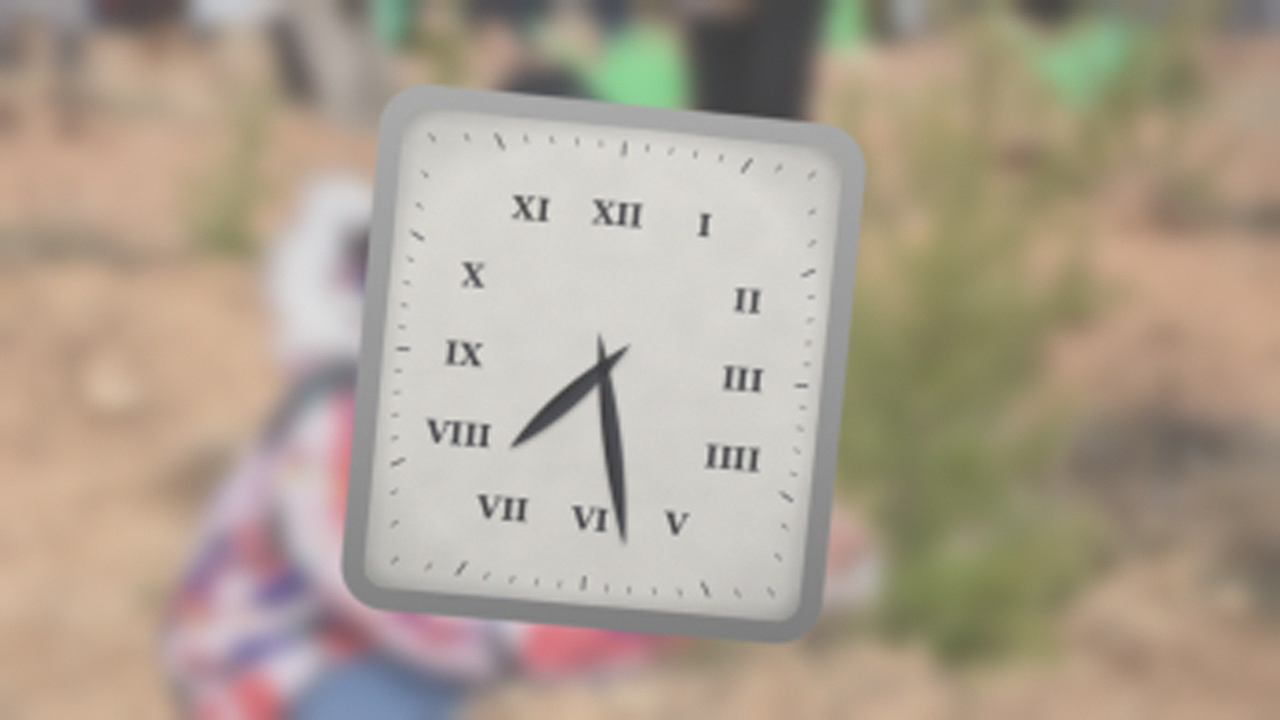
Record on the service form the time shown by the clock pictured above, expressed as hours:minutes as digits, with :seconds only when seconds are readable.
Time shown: 7:28
